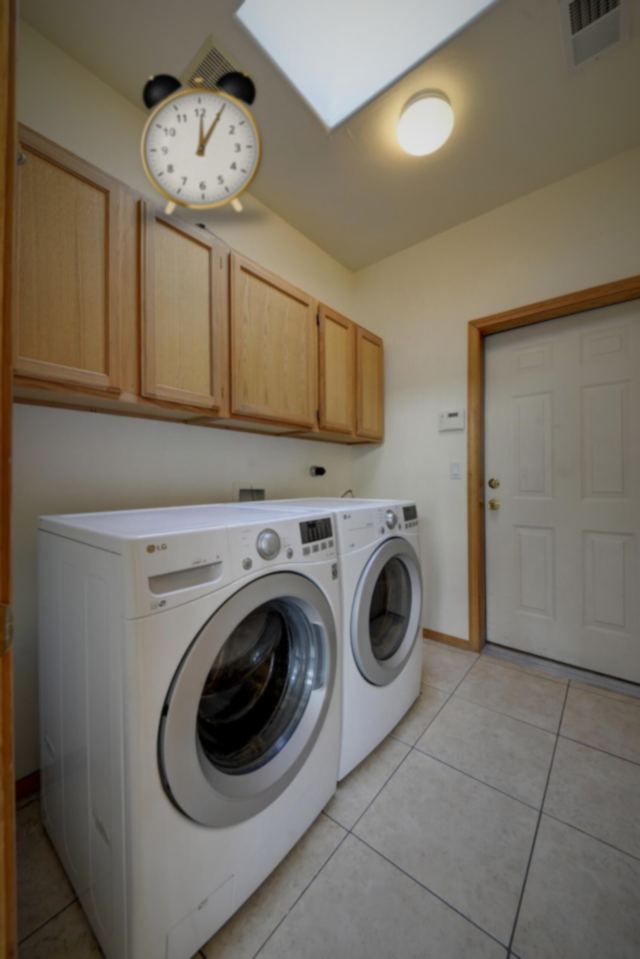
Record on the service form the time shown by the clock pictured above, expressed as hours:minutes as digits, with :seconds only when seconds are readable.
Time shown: 12:05
